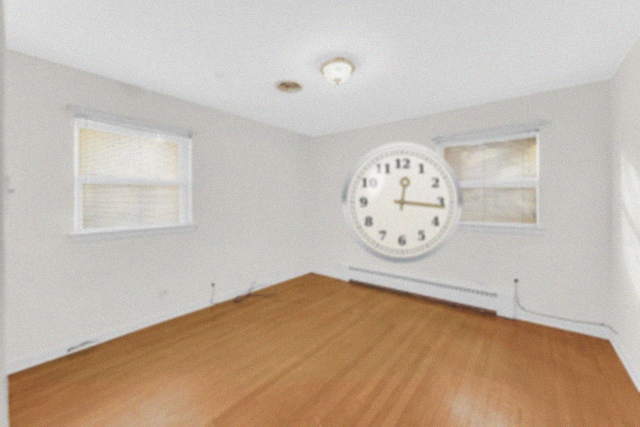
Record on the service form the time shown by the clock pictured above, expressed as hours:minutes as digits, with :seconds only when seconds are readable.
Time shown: 12:16
